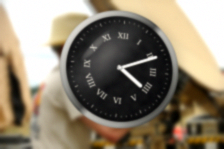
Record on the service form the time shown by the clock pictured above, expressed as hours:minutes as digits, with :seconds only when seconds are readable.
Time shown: 4:11
